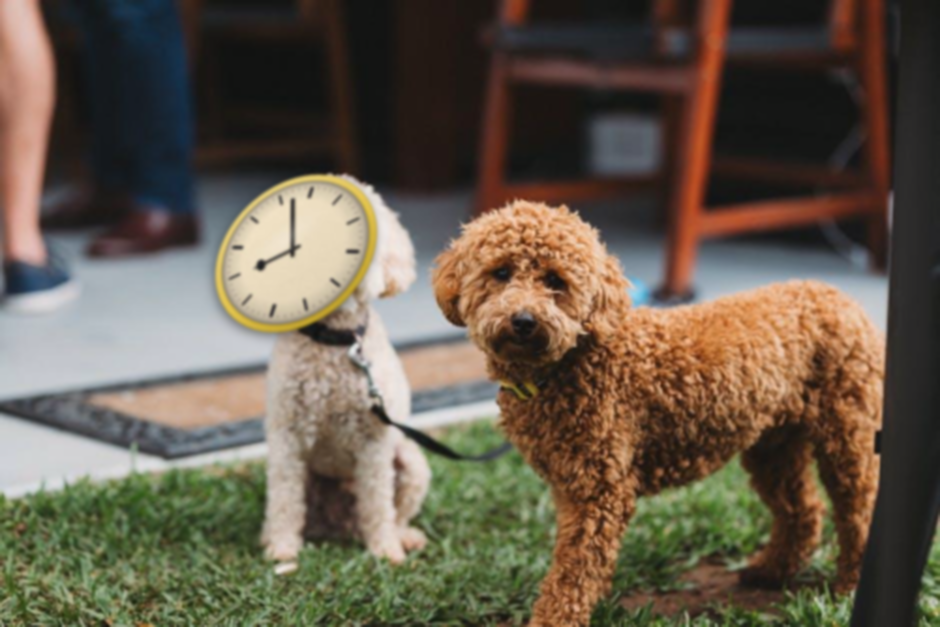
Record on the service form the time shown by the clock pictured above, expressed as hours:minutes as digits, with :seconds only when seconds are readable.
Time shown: 7:57
